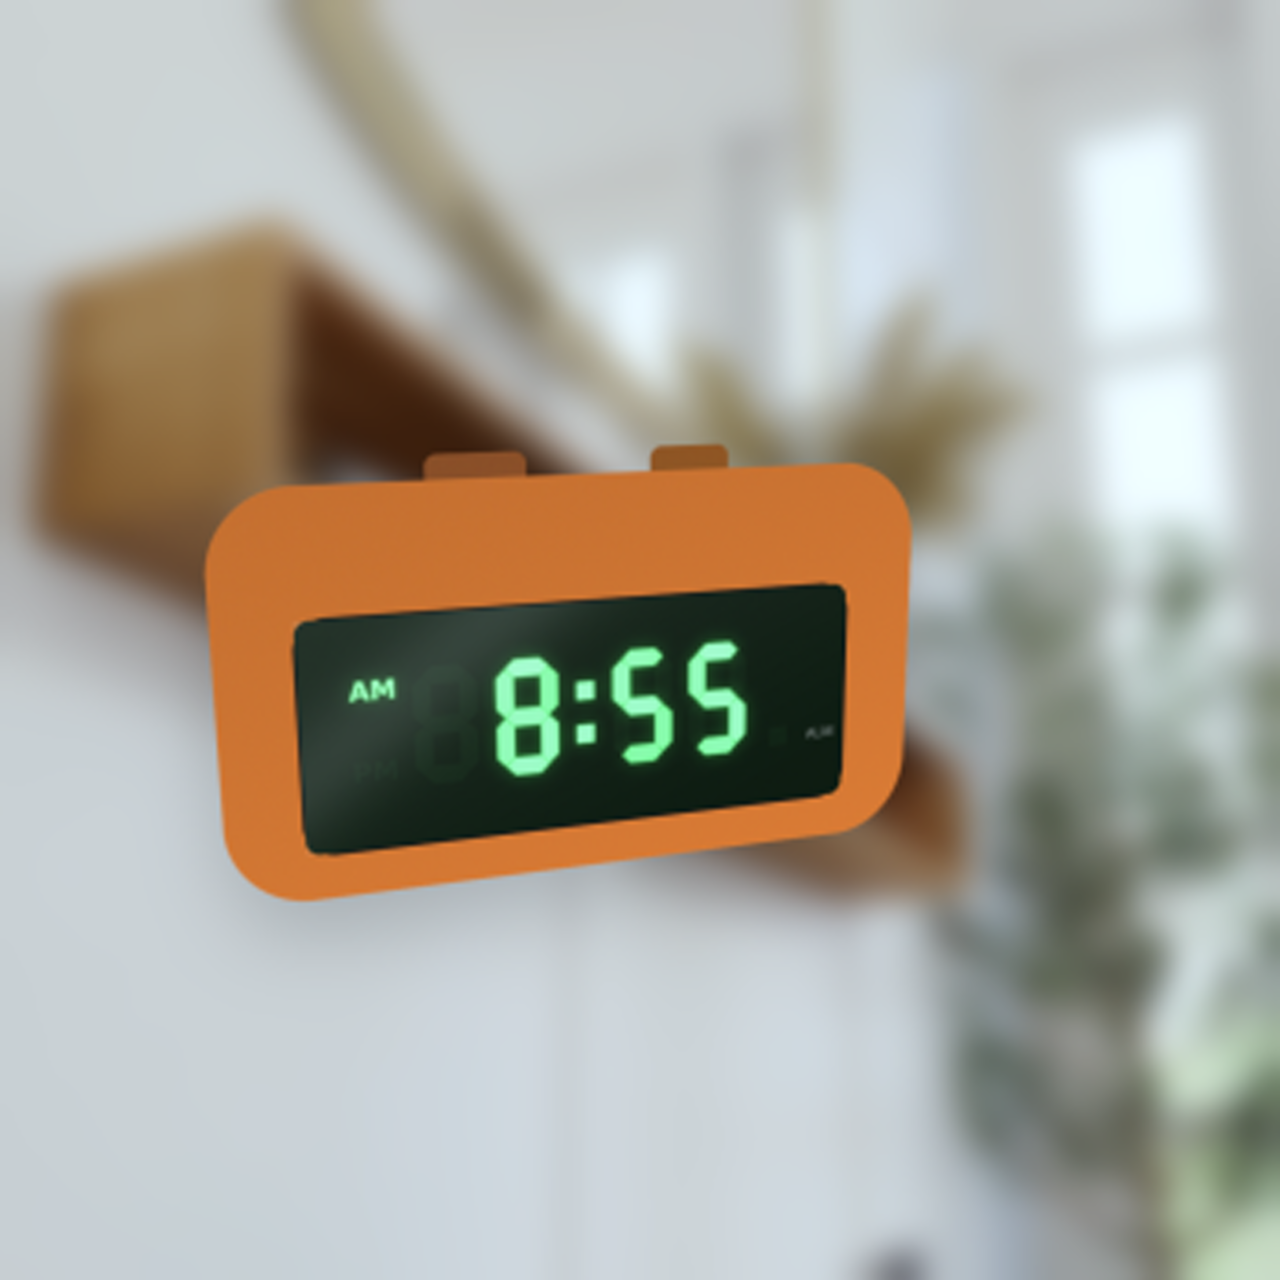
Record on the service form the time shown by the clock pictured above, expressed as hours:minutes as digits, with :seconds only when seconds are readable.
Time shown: 8:55
